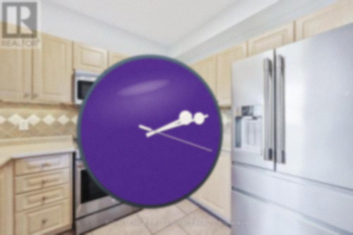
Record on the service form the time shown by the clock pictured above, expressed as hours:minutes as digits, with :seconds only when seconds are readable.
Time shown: 2:12:18
